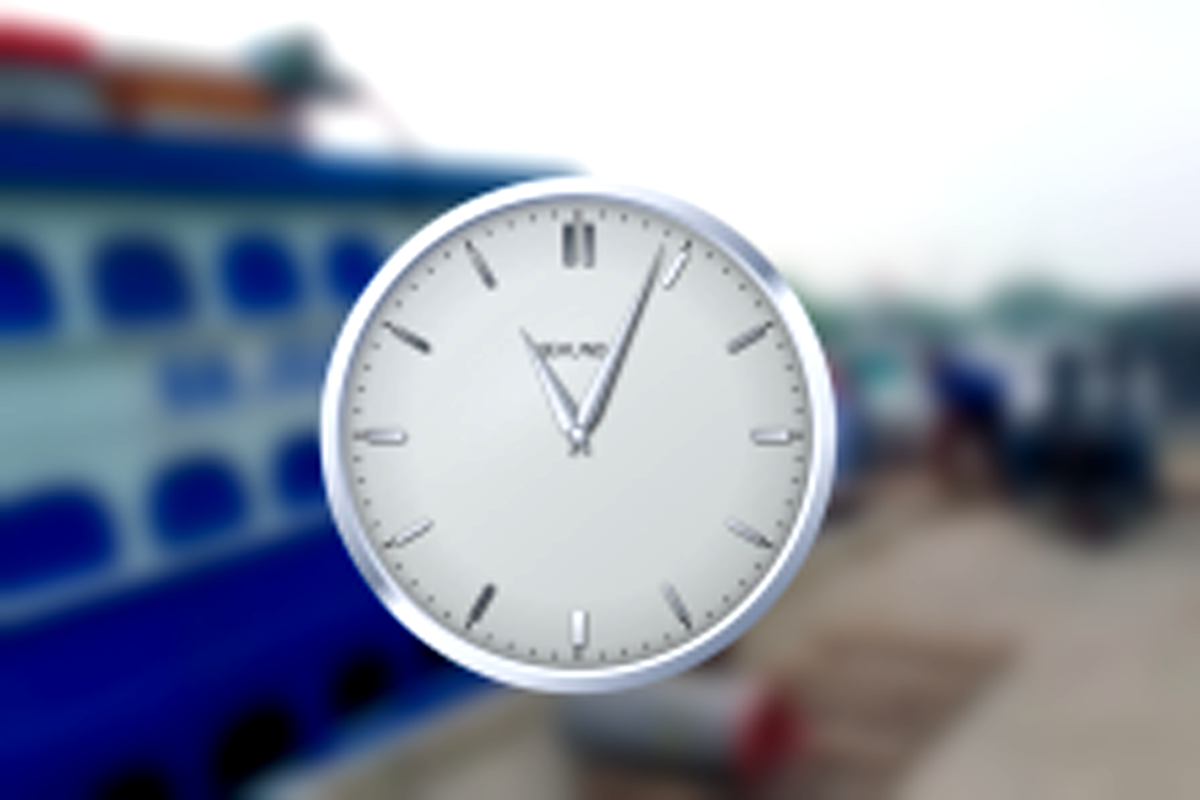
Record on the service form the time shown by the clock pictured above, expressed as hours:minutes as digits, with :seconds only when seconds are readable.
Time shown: 11:04
